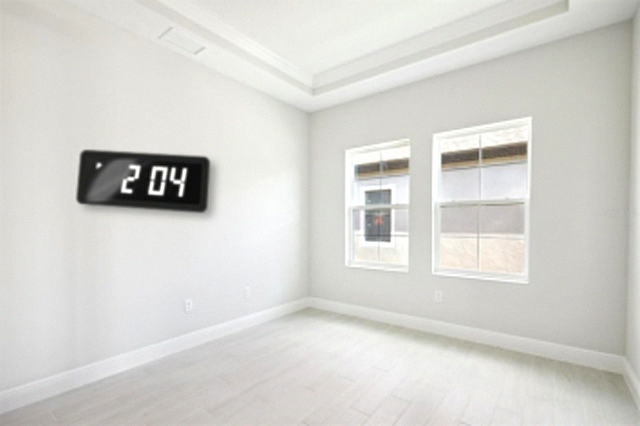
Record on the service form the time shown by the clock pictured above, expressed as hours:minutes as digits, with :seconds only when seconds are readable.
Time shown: 2:04
